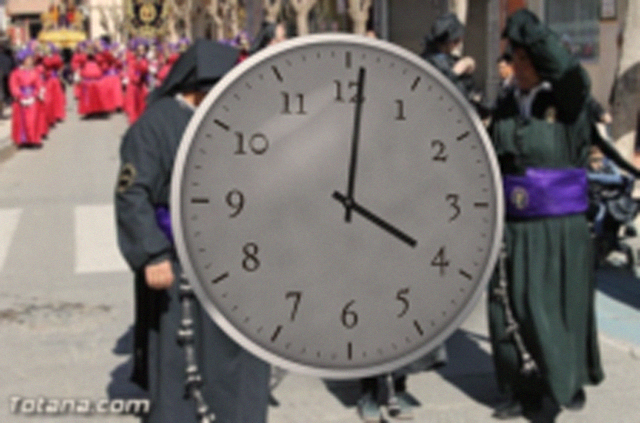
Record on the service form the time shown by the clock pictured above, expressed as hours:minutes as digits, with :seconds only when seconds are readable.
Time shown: 4:01
